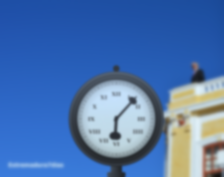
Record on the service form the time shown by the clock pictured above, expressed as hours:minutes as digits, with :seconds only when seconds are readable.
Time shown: 6:07
